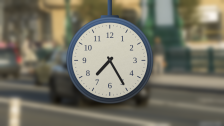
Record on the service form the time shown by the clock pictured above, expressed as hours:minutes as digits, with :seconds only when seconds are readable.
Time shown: 7:25
